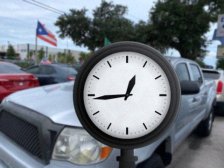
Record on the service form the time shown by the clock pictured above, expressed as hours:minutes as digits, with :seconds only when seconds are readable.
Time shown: 12:44
